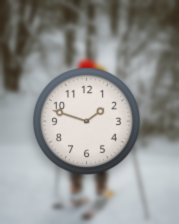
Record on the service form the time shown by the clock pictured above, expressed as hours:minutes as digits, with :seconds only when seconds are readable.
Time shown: 1:48
